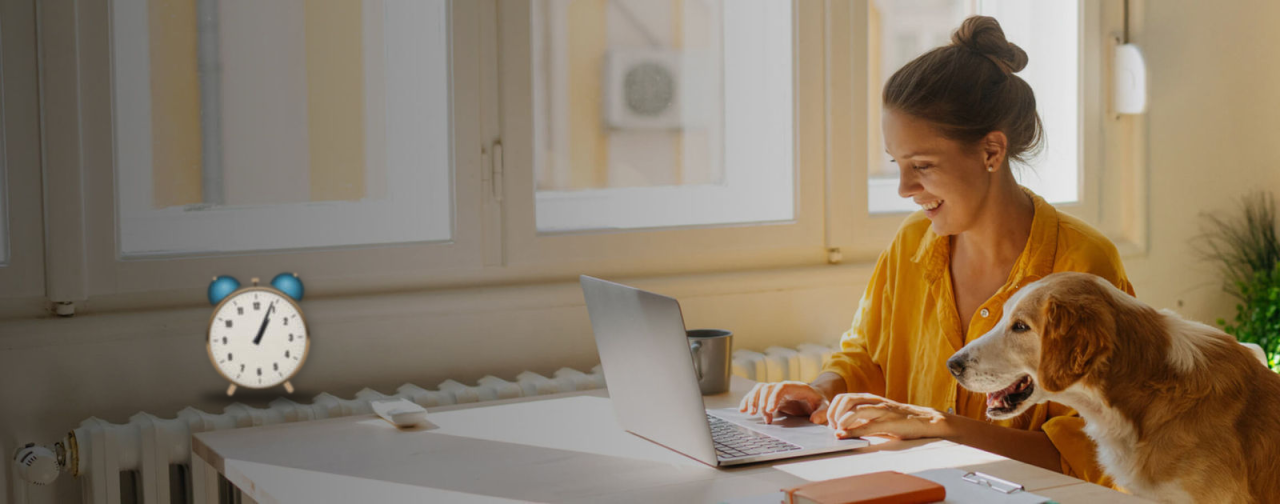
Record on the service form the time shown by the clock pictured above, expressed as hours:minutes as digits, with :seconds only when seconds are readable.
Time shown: 1:04
